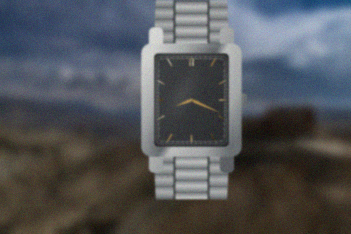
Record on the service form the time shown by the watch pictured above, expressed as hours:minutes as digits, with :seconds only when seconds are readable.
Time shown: 8:19
